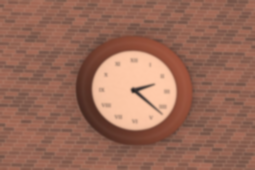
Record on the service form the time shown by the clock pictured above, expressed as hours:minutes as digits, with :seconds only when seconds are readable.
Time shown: 2:22
